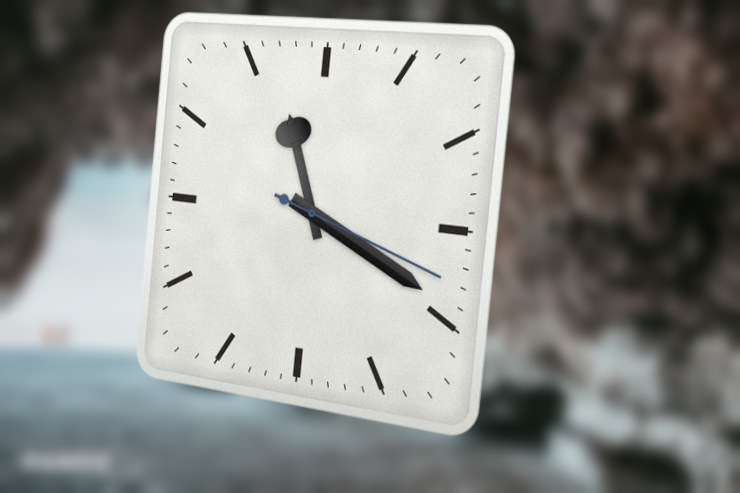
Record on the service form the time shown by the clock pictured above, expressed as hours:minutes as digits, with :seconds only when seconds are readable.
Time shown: 11:19:18
